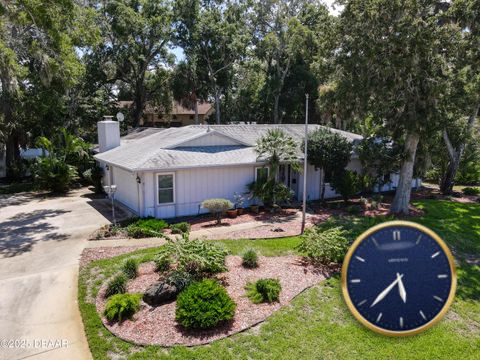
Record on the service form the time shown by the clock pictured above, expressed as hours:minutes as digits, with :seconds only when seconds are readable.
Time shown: 5:38
